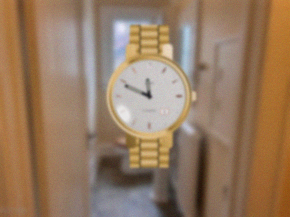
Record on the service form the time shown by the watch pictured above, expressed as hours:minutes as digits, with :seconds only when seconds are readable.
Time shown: 11:49
